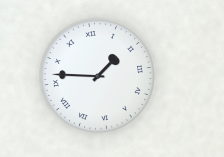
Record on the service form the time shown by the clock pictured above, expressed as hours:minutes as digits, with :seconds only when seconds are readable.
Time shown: 1:47
